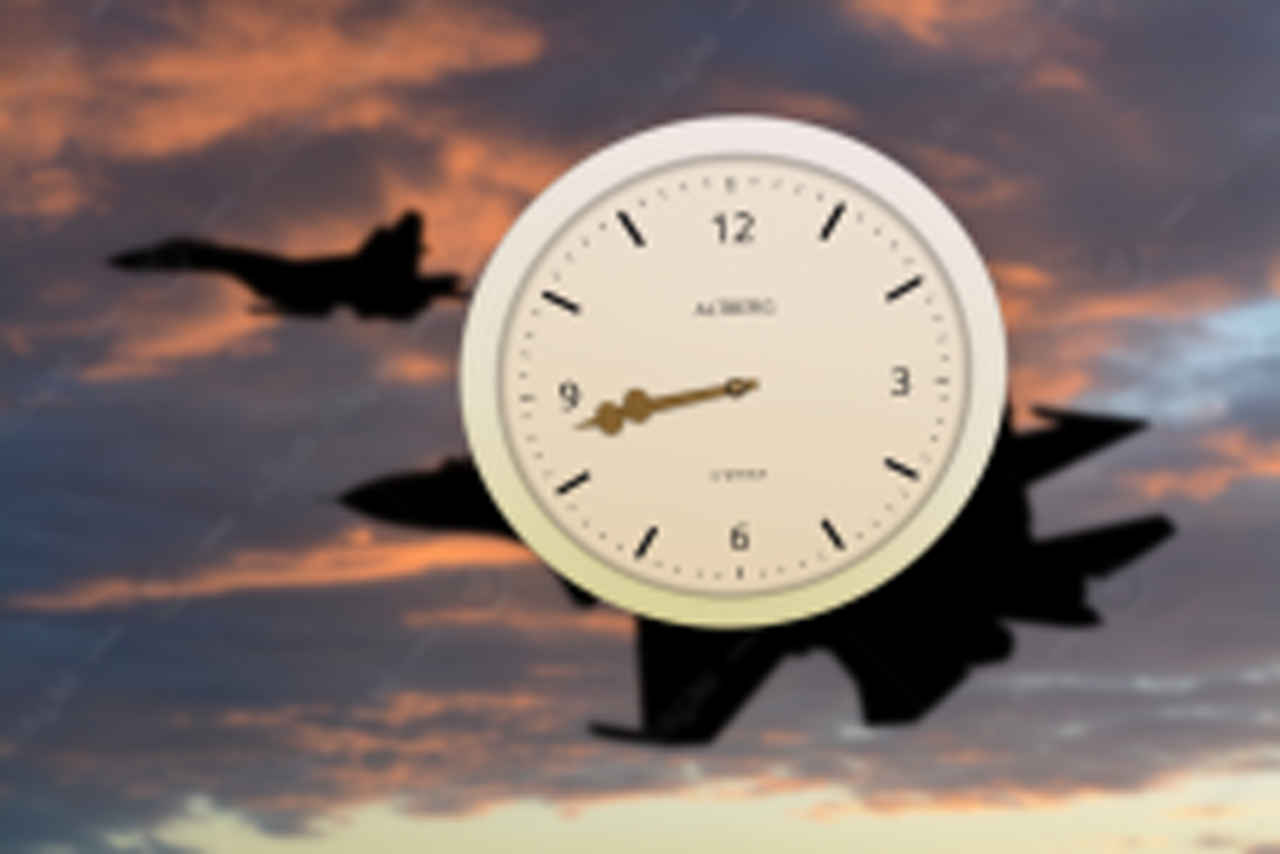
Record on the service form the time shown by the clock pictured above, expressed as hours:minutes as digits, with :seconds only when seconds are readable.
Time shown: 8:43
